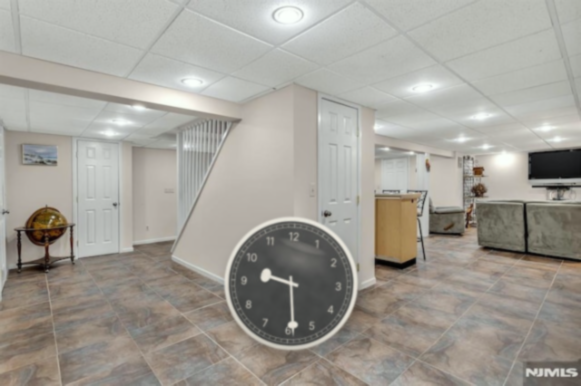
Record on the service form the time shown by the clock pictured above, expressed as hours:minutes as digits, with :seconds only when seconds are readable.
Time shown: 9:29
